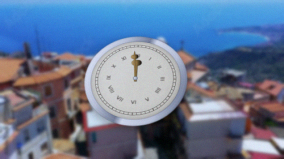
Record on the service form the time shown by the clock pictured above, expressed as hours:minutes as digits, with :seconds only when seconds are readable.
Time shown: 11:59
